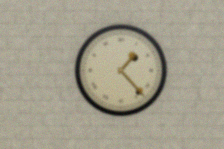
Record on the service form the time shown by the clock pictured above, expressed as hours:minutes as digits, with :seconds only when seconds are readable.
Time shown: 1:23
